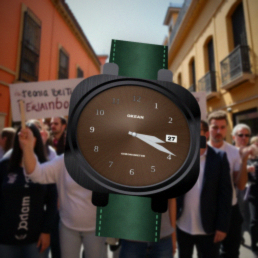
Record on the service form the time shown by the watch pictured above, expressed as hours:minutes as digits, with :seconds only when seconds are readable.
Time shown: 3:19
